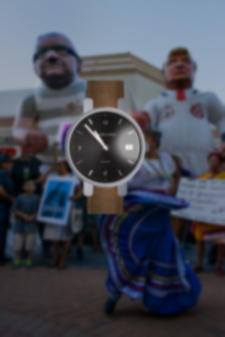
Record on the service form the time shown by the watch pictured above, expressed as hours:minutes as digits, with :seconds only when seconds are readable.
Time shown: 10:53
